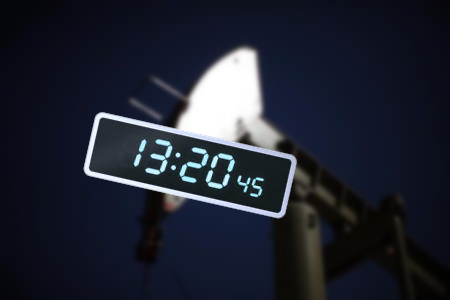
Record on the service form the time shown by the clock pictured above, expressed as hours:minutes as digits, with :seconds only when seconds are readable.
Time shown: 13:20:45
